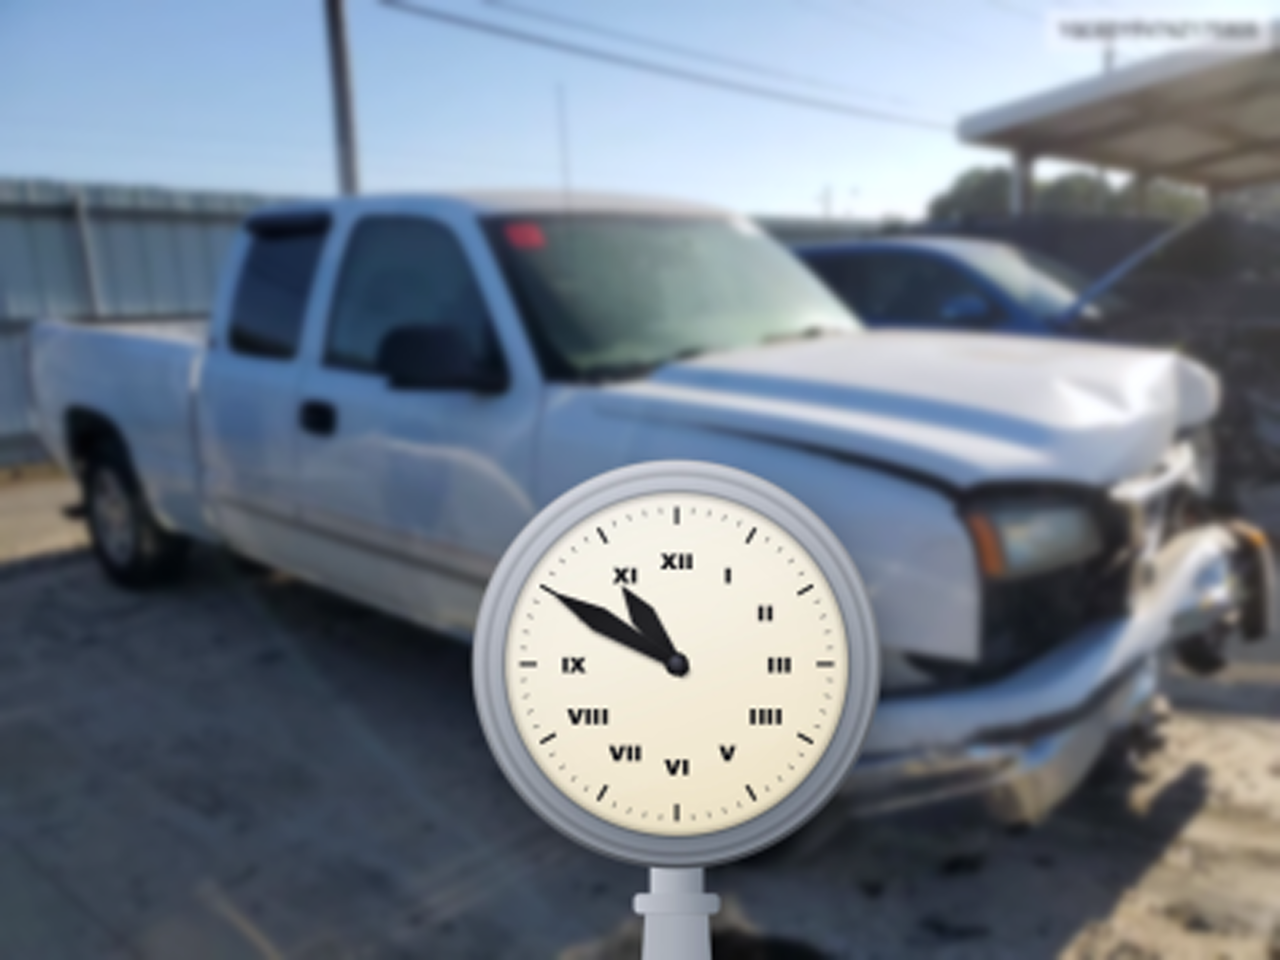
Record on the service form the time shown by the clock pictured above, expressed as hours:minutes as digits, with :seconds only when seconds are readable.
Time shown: 10:50
